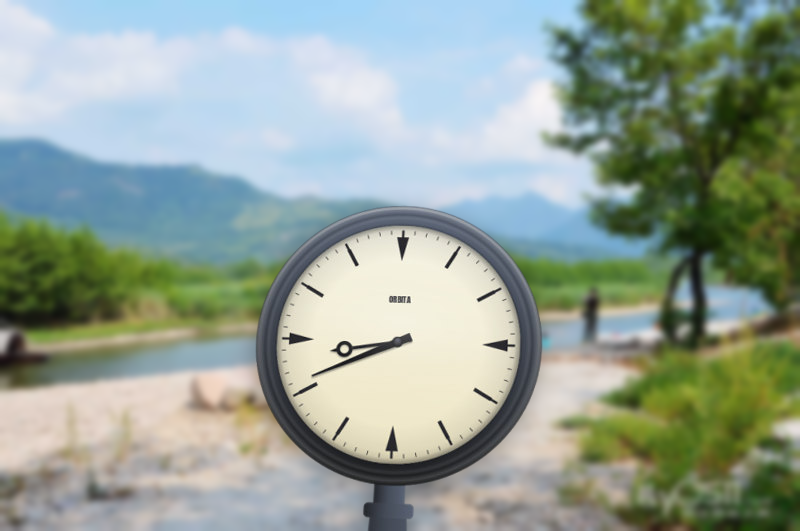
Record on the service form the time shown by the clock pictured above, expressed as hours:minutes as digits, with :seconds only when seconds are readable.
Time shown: 8:41
